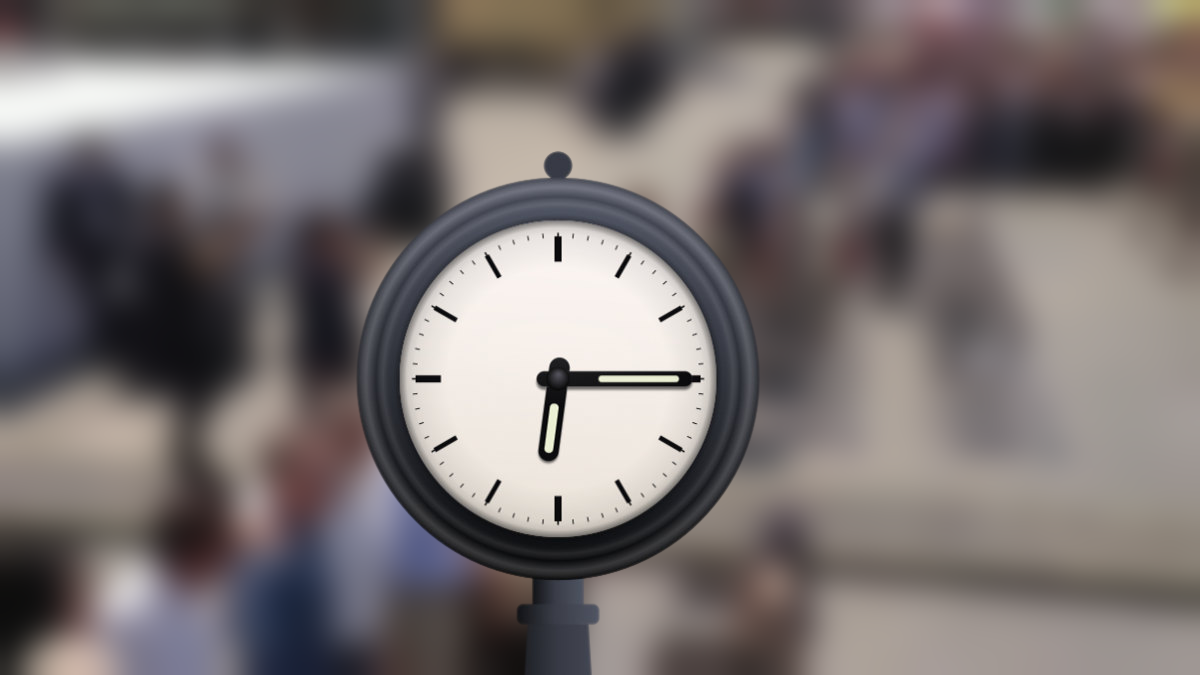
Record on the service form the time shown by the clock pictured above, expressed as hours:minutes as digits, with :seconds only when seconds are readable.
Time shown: 6:15
